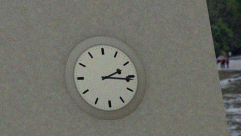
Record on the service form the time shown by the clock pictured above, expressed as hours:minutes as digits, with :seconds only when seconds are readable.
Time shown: 2:16
